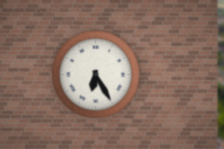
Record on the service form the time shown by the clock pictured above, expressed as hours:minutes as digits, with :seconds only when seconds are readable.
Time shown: 6:25
